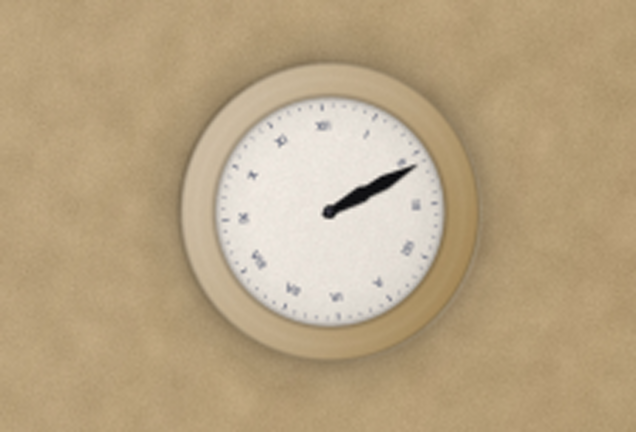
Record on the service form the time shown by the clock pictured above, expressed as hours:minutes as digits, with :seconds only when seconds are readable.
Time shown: 2:11
